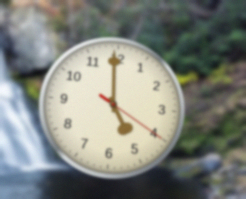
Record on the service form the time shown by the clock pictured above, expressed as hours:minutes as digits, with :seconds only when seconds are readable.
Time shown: 4:59:20
